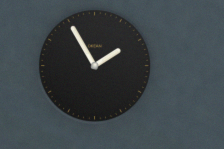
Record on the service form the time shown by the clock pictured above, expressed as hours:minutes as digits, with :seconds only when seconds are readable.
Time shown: 1:55
